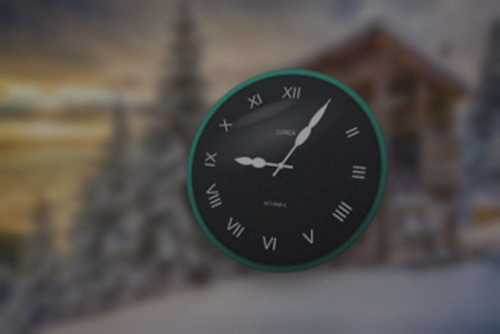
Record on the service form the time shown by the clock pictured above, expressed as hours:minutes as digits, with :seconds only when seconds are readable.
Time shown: 9:05
